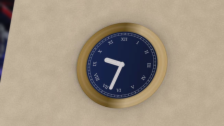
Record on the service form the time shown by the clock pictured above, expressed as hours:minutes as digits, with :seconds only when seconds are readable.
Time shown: 9:33
